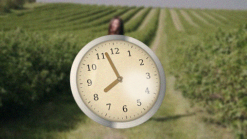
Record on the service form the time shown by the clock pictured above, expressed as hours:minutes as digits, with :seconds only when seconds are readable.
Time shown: 7:57
